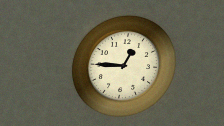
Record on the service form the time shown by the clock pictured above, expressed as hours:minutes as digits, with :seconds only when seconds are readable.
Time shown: 12:45
